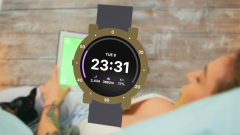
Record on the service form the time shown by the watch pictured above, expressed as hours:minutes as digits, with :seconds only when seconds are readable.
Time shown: 23:31
